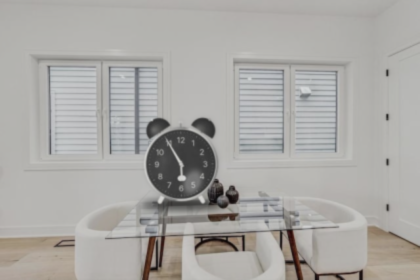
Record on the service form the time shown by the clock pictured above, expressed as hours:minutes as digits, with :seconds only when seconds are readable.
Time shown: 5:55
